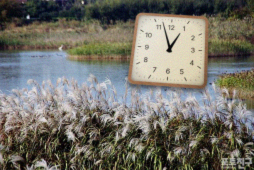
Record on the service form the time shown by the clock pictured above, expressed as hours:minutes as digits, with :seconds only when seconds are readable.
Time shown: 12:57
